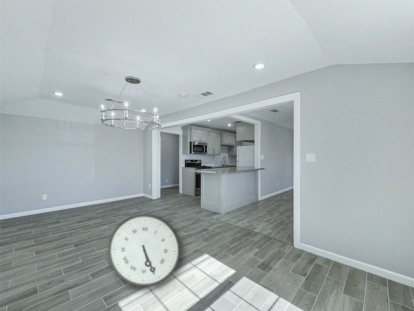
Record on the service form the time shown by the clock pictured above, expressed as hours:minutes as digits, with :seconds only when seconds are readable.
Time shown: 5:26
